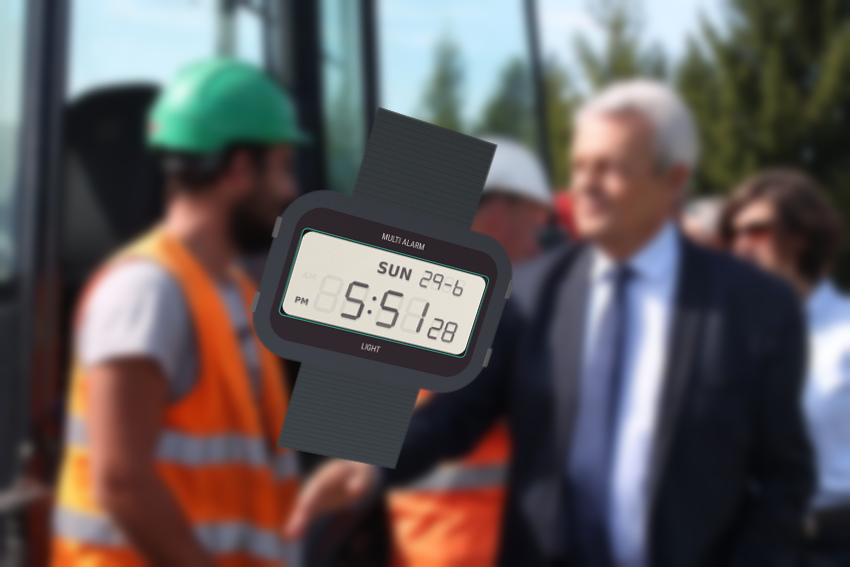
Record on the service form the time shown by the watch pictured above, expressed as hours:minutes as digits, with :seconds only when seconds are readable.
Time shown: 5:51:28
